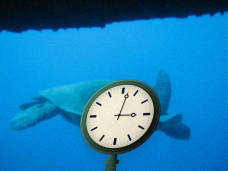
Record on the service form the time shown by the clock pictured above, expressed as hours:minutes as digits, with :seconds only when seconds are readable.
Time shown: 3:02
